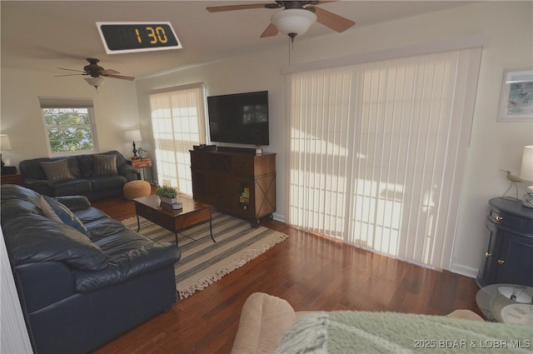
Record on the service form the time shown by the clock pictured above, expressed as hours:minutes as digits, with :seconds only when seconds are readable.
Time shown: 1:30
